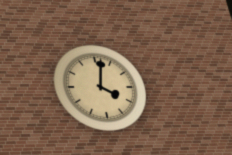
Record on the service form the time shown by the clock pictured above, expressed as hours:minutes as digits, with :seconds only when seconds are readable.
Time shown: 4:02
